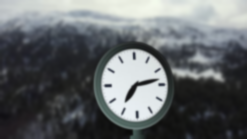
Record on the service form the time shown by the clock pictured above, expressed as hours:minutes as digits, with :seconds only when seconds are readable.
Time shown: 7:13
